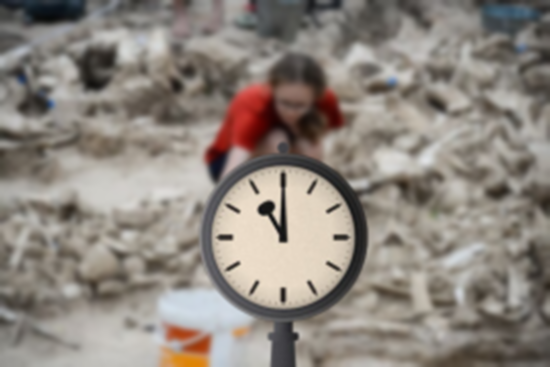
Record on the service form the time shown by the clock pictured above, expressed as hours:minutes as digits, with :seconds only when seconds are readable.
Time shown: 11:00
